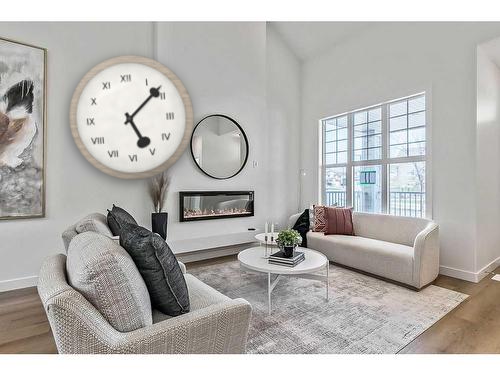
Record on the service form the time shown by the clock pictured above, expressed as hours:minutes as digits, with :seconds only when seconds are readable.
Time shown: 5:08
